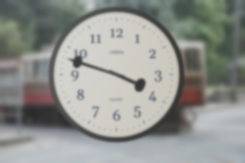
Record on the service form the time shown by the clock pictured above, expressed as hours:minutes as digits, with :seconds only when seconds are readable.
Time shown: 3:48
